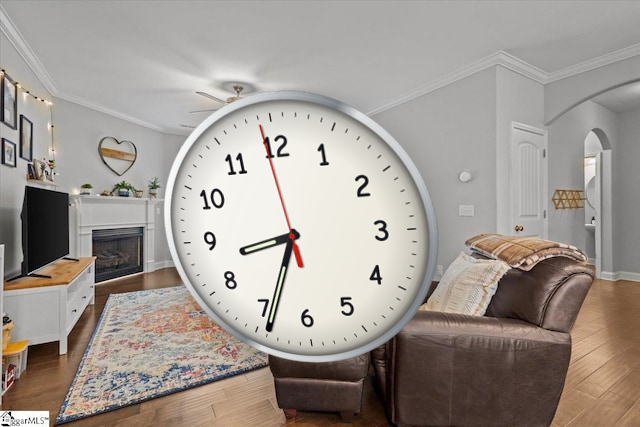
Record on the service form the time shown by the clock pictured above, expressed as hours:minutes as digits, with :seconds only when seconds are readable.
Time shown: 8:33:59
